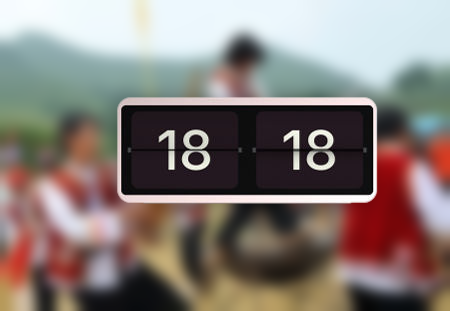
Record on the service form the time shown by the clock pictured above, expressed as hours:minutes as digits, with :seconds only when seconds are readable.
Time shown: 18:18
